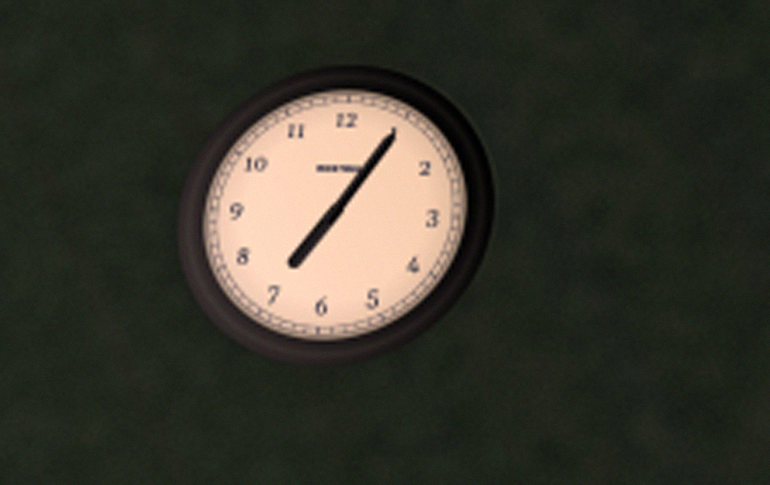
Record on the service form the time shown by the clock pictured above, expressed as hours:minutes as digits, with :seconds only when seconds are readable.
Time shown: 7:05
